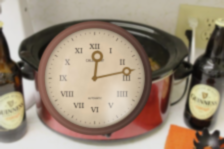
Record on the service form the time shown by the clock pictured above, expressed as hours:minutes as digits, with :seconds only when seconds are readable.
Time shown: 12:13
